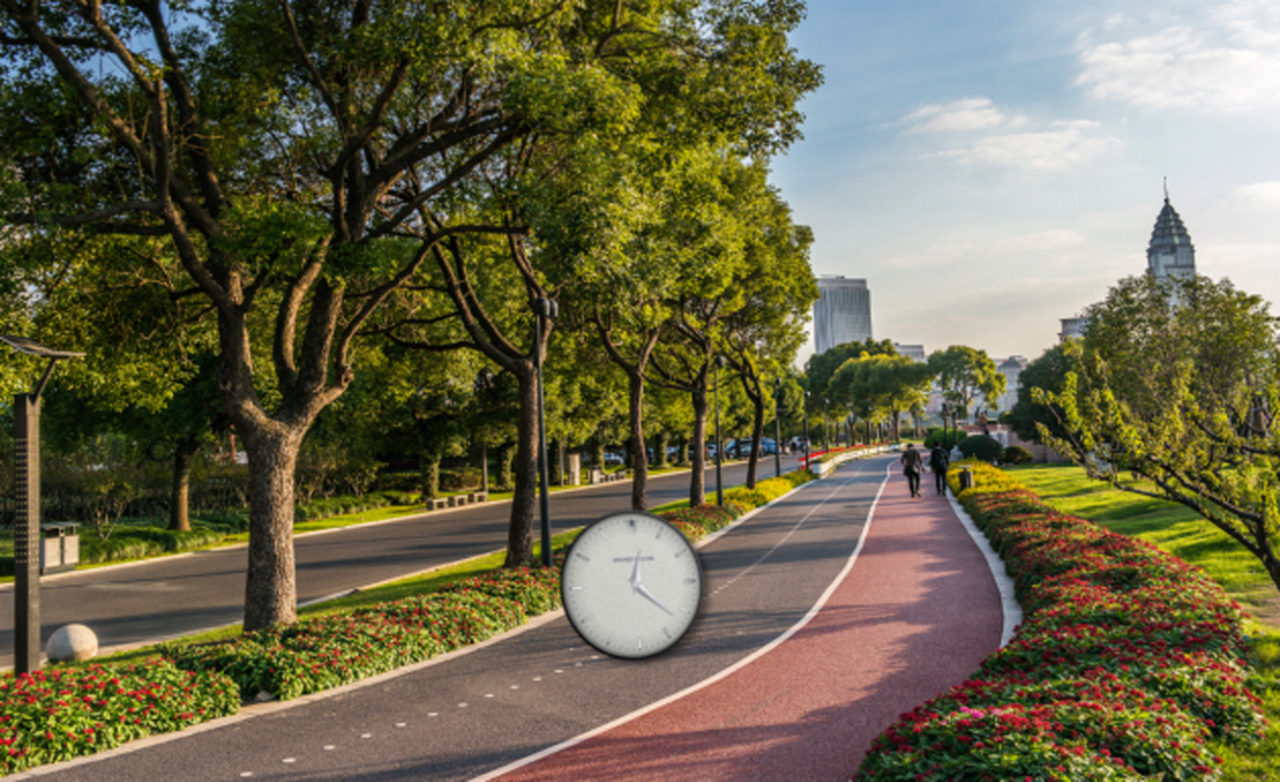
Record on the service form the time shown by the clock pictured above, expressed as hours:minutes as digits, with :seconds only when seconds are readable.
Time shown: 12:22
